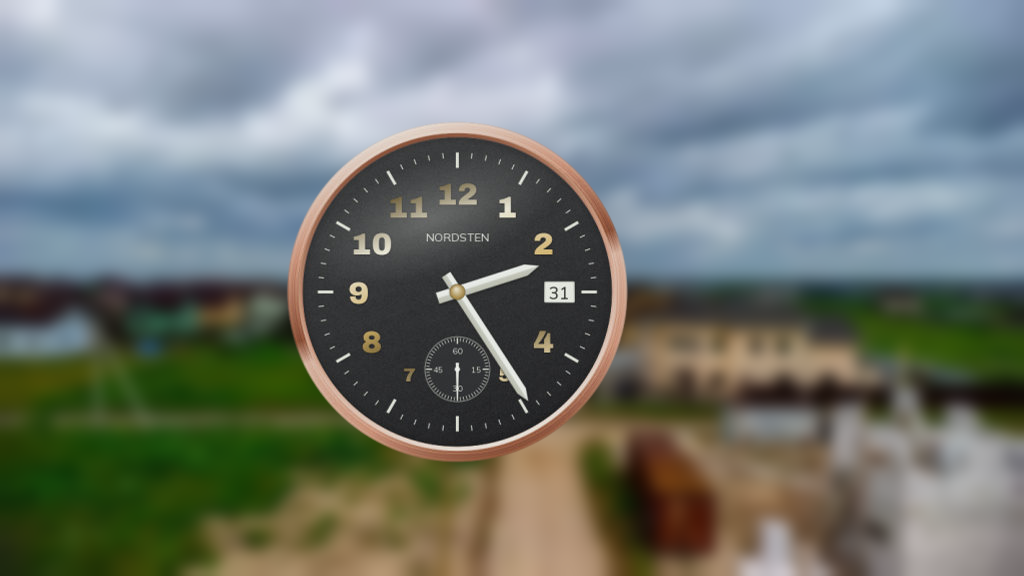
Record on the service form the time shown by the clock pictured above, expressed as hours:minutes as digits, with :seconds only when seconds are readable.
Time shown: 2:24:30
